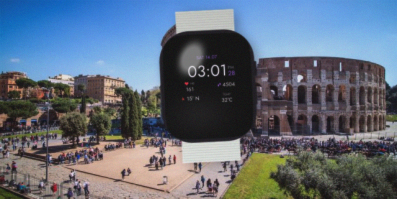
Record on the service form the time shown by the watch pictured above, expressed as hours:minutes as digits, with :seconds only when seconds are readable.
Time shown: 3:01
